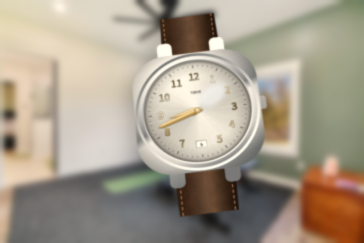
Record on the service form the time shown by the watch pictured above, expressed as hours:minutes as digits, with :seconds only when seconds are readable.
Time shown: 8:42
